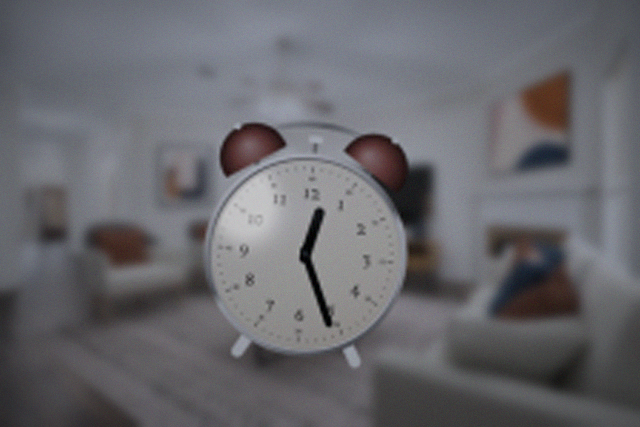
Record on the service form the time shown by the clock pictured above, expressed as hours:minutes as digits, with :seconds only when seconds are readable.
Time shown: 12:26
